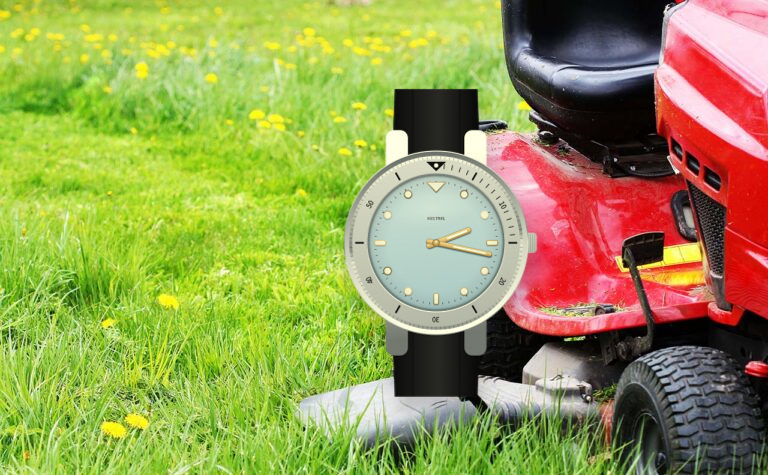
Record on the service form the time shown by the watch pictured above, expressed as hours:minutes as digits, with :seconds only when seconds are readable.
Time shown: 2:17
